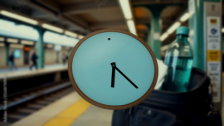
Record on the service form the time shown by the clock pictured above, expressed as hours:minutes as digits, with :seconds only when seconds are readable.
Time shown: 6:24
